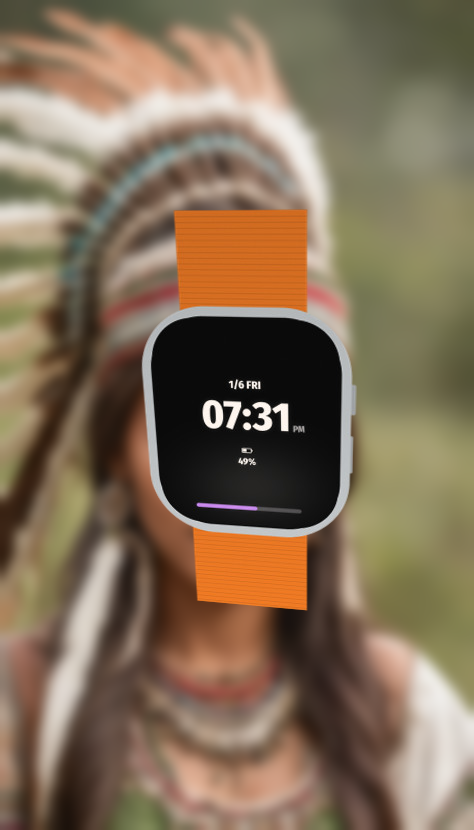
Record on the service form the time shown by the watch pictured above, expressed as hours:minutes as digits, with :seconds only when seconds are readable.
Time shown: 7:31
